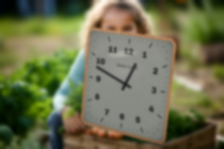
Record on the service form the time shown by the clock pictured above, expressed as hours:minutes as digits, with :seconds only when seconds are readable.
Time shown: 12:48
